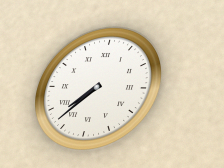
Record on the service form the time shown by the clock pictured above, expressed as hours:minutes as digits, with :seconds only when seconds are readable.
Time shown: 7:37
